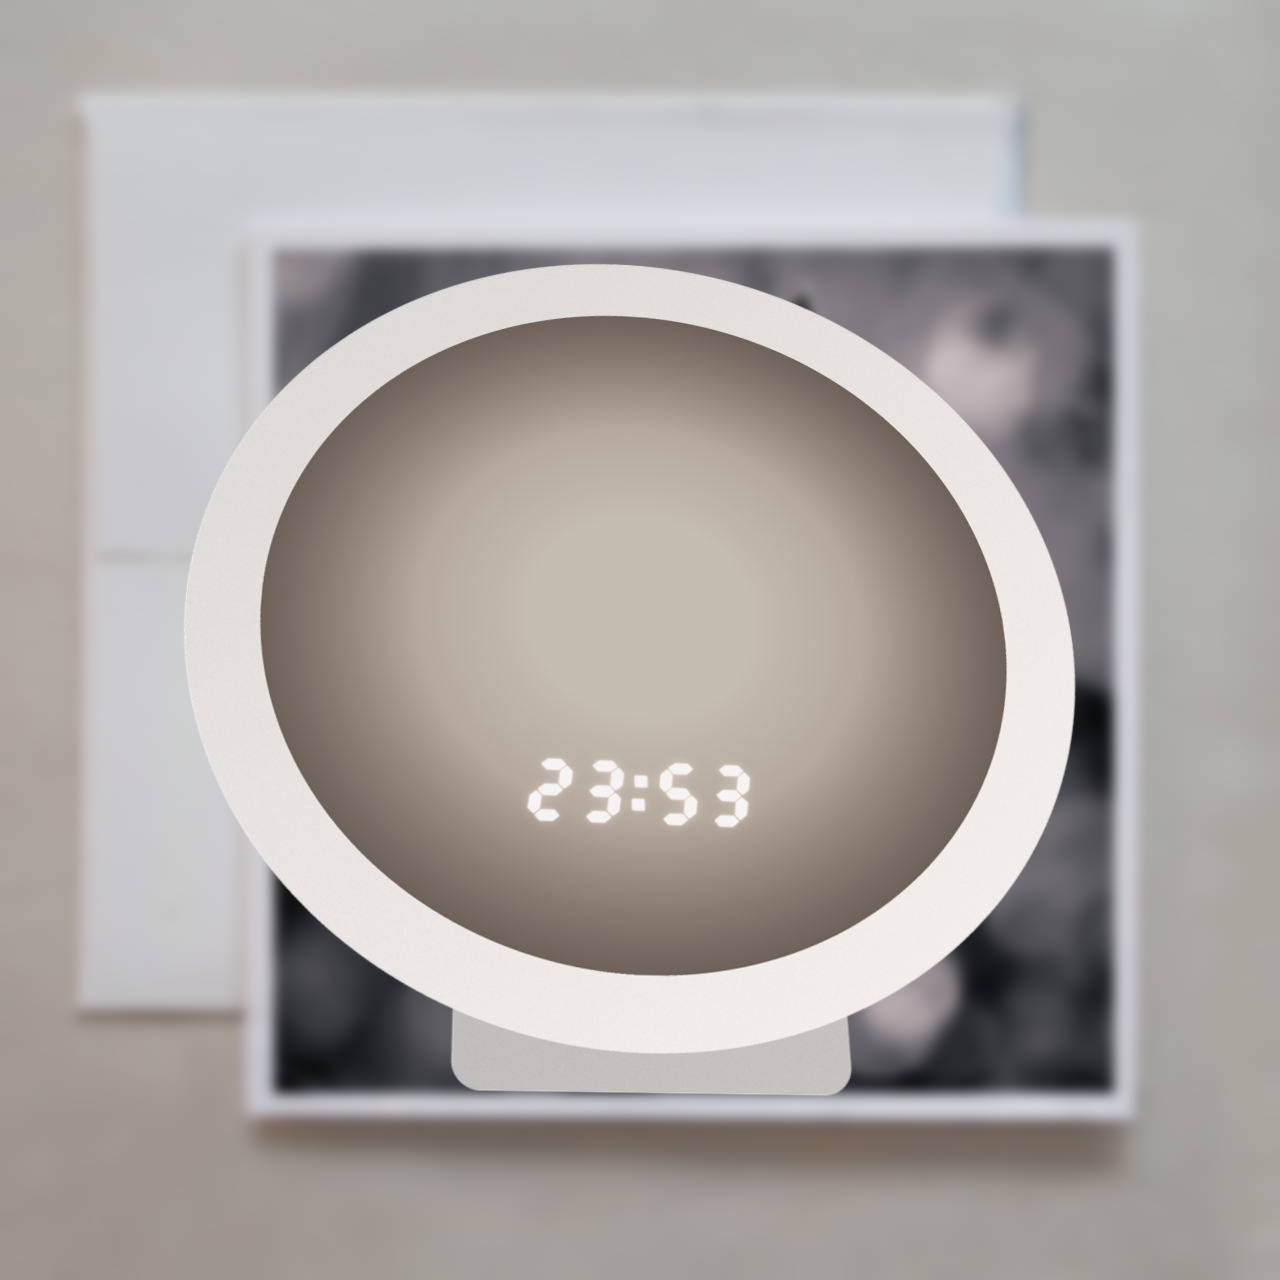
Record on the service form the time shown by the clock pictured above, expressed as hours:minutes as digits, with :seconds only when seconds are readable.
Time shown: 23:53
